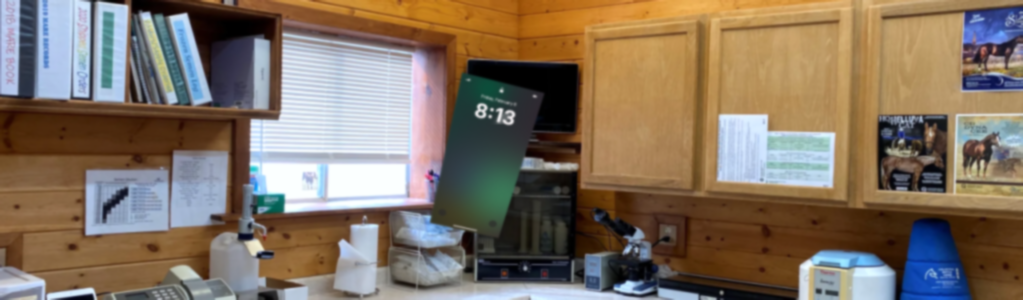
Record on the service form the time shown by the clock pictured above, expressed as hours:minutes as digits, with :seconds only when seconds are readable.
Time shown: 8:13
